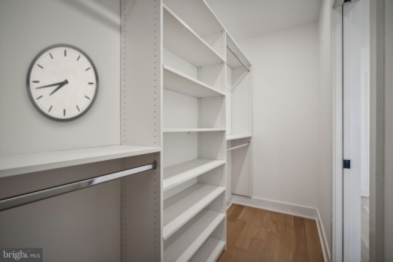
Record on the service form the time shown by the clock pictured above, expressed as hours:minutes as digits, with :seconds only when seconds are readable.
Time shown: 7:43
